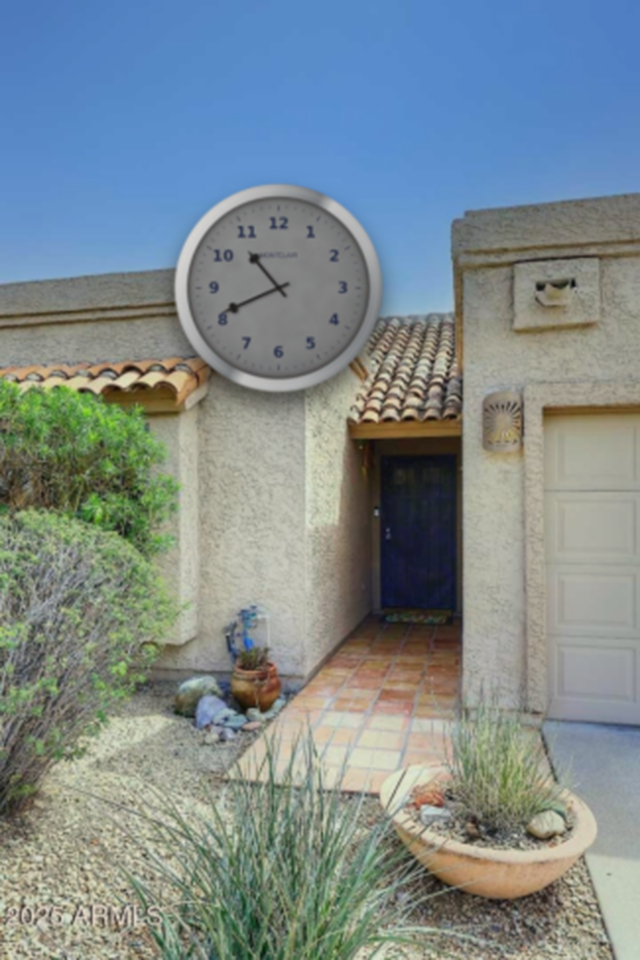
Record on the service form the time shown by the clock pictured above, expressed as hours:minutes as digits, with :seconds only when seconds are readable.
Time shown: 10:41
